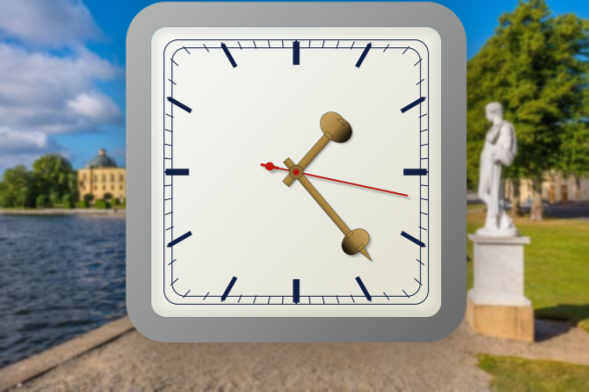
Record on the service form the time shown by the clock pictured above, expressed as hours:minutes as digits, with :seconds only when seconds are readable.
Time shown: 1:23:17
